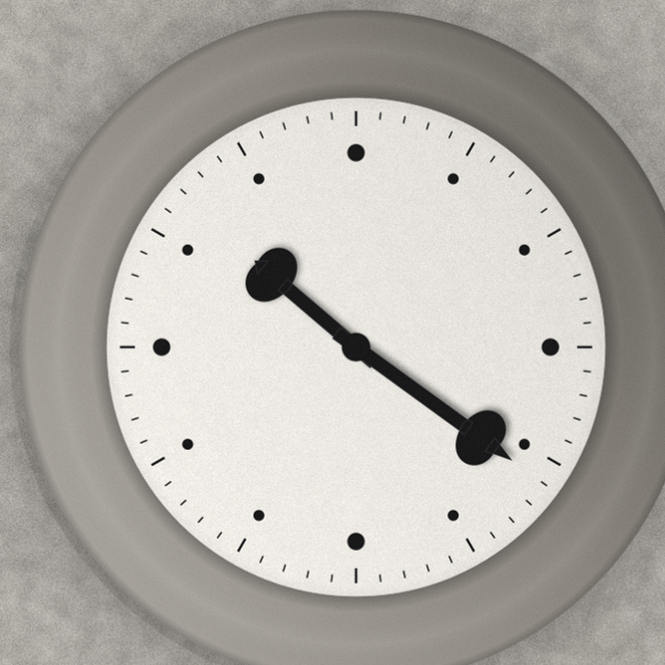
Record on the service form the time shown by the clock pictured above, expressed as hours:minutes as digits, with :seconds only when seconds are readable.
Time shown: 10:21
